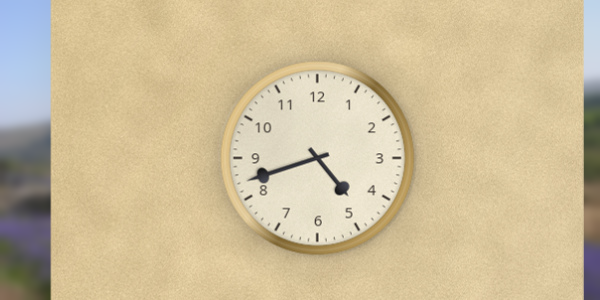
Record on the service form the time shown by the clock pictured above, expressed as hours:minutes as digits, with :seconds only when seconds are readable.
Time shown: 4:42
